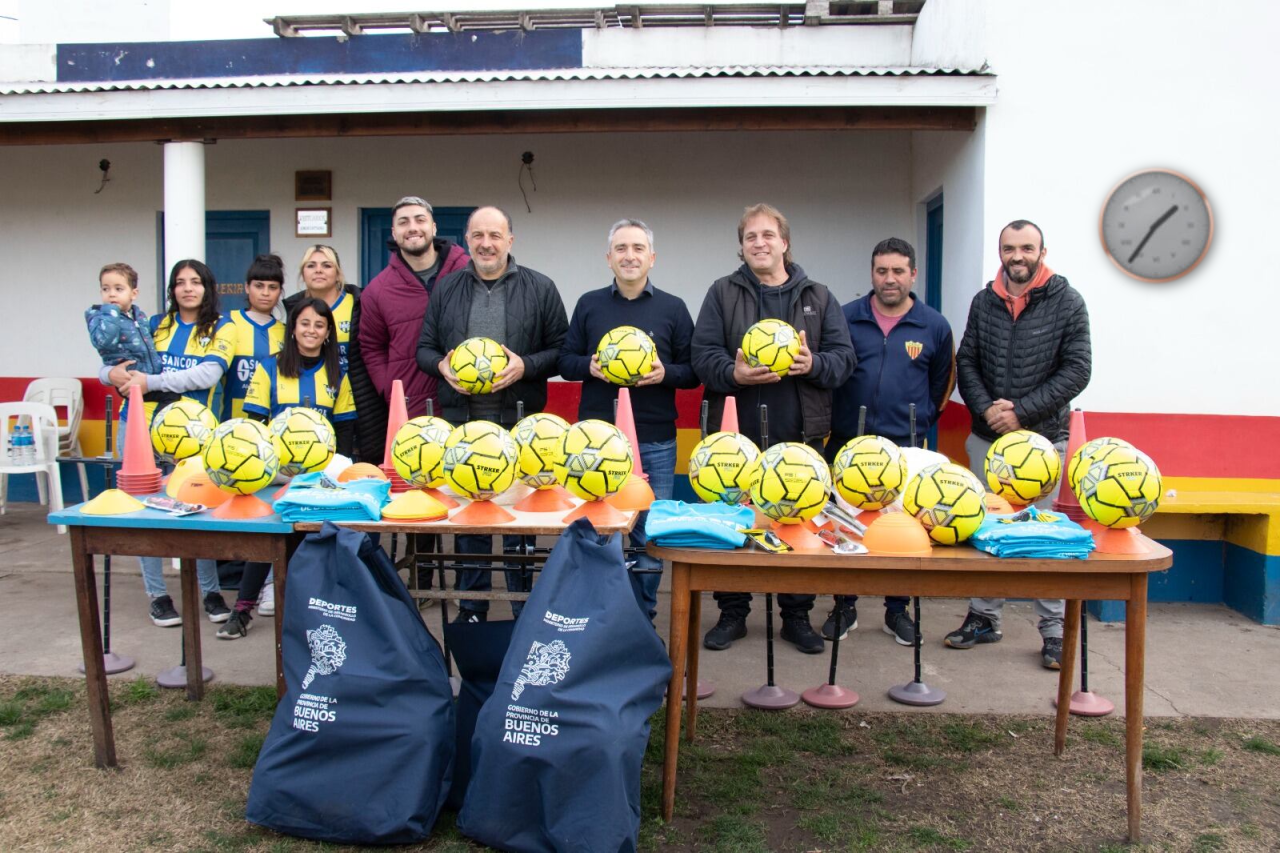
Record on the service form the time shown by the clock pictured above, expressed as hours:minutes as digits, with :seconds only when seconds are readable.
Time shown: 1:36
